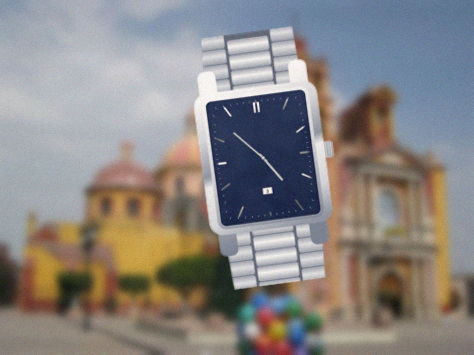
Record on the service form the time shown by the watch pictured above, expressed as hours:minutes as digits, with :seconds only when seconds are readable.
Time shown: 4:53
